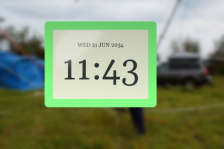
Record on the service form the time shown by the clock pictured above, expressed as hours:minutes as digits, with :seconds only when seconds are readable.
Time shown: 11:43
